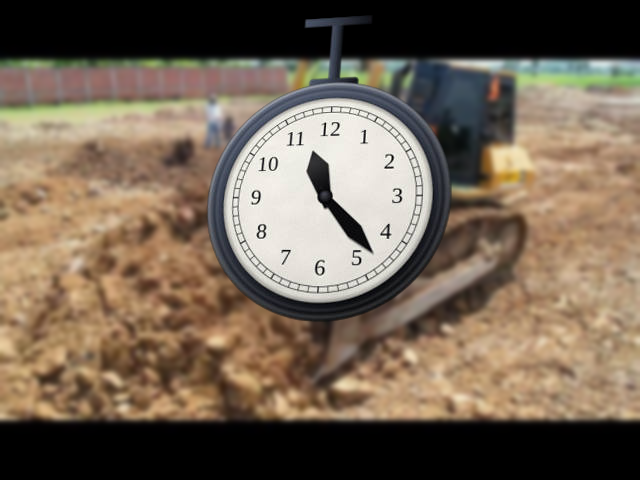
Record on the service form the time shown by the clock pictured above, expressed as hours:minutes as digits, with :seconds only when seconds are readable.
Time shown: 11:23
